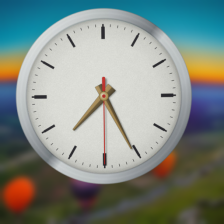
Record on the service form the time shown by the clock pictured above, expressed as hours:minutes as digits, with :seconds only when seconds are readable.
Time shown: 7:25:30
